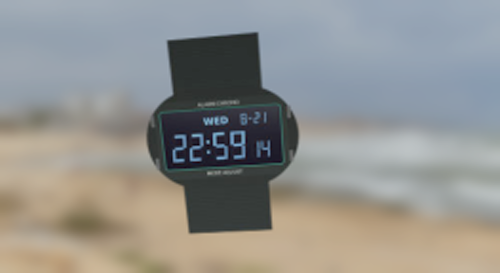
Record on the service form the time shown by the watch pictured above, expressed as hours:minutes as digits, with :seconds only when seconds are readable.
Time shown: 22:59:14
